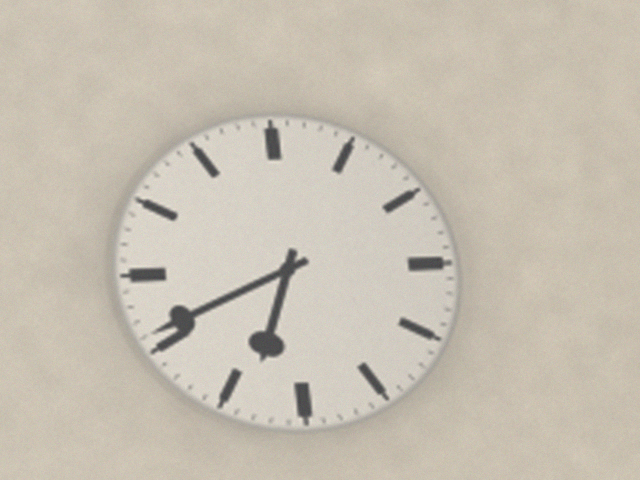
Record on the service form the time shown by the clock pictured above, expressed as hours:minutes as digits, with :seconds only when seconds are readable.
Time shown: 6:41
